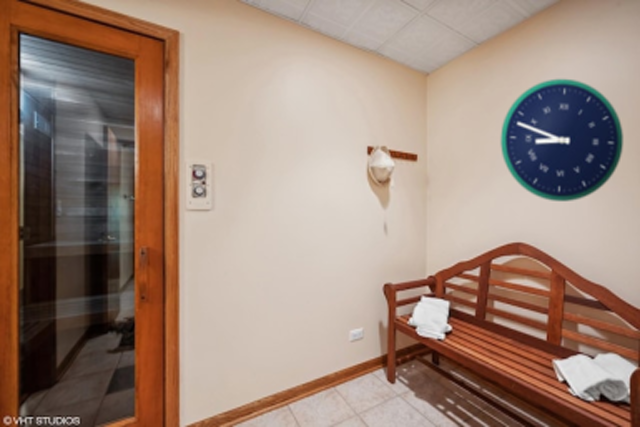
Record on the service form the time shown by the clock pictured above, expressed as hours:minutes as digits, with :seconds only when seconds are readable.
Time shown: 8:48
